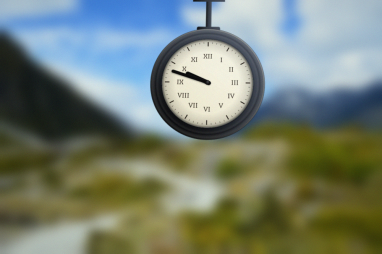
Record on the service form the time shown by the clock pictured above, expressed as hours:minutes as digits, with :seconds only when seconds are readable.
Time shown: 9:48
